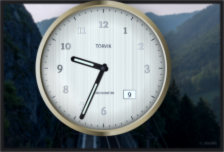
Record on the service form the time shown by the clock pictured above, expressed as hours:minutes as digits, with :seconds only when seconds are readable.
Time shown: 9:34
